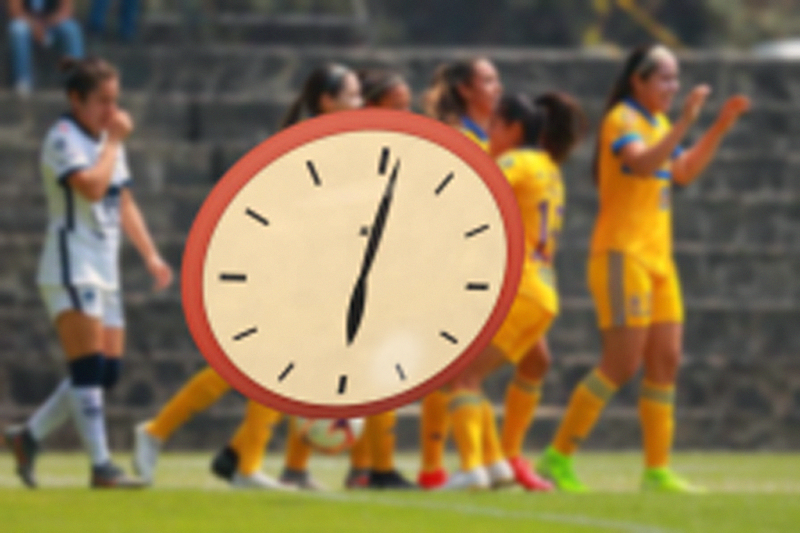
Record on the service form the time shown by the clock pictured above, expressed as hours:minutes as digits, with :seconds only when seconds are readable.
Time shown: 6:01
